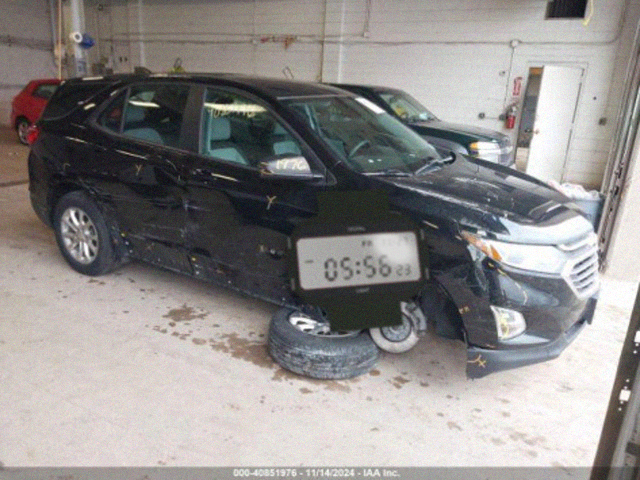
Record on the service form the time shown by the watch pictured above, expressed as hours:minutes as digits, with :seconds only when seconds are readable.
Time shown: 5:56
